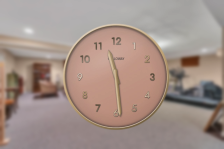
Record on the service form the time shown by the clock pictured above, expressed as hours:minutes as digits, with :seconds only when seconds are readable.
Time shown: 11:29
